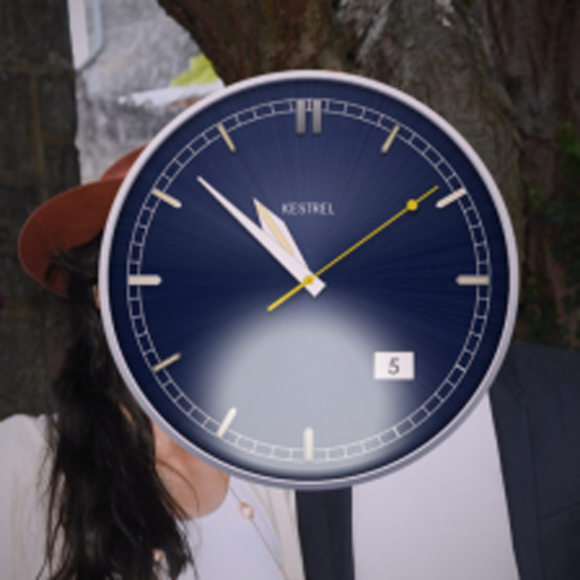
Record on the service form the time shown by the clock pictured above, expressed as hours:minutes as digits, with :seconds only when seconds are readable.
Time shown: 10:52:09
